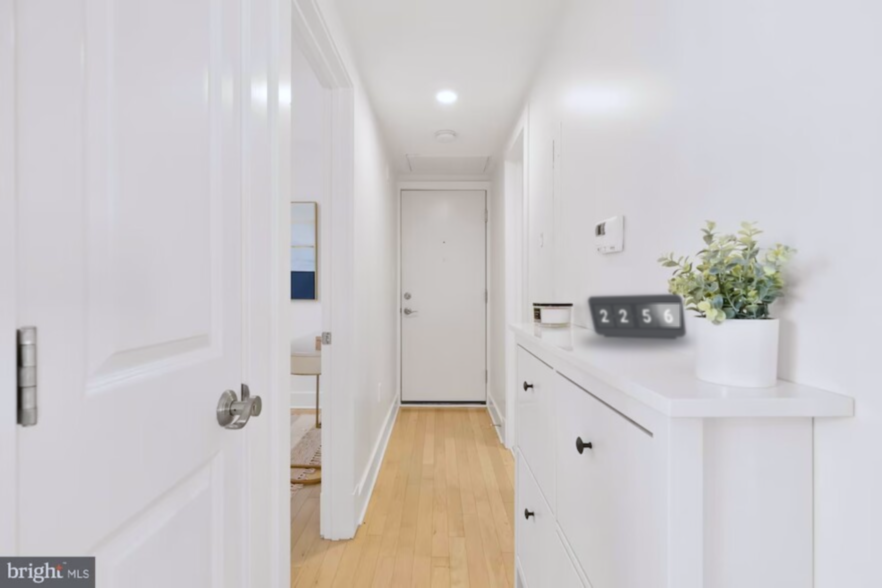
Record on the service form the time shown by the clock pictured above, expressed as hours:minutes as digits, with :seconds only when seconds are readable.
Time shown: 22:56
